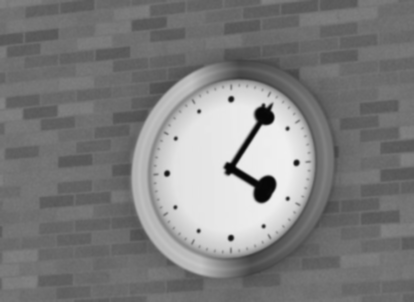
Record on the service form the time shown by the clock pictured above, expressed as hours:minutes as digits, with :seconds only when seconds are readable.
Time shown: 4:06
